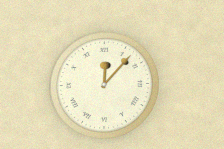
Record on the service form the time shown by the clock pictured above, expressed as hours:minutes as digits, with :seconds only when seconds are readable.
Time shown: 12:07
